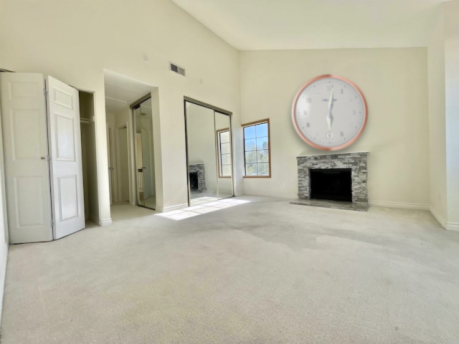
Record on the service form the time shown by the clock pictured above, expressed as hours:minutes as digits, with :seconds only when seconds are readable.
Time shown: 6:01
